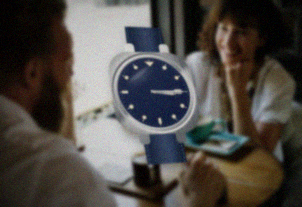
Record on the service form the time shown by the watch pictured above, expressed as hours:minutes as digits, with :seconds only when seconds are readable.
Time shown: 3:15
